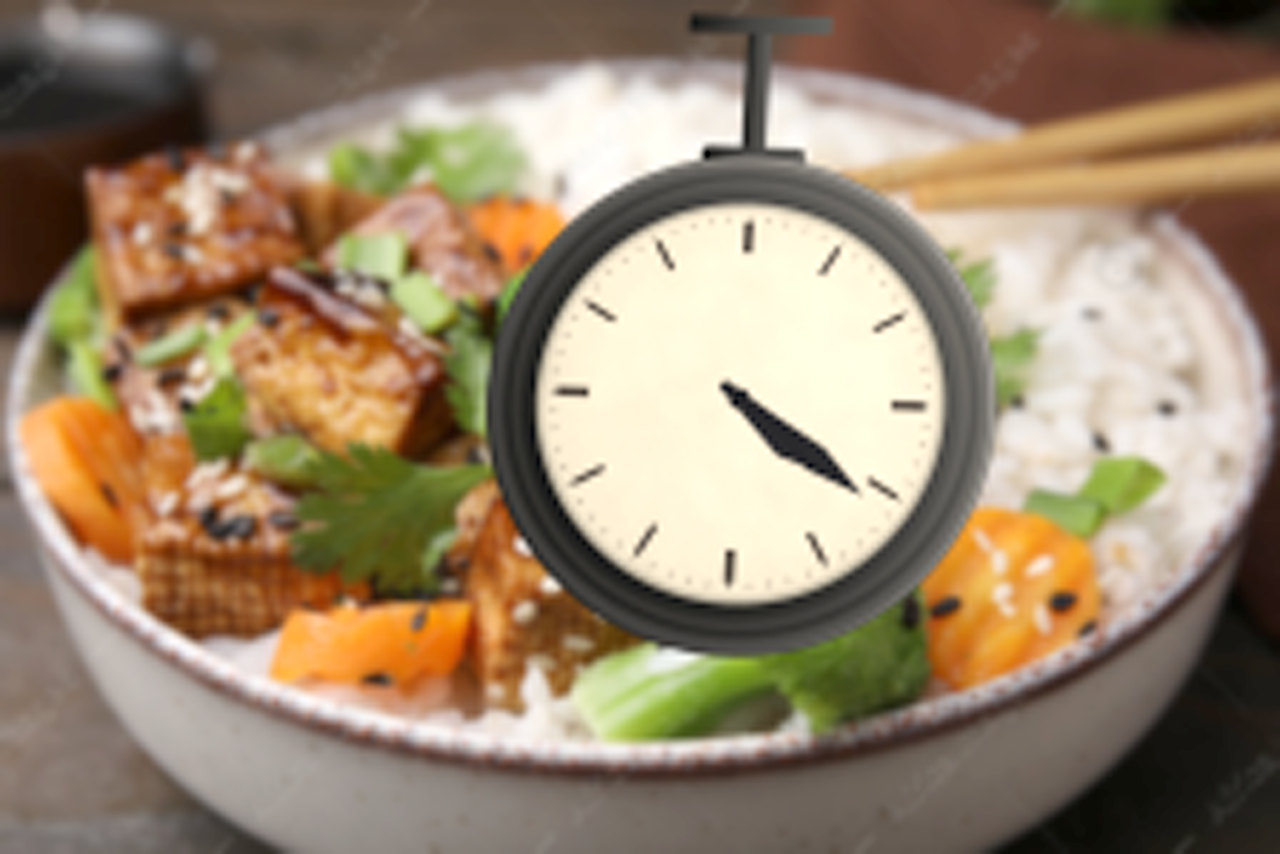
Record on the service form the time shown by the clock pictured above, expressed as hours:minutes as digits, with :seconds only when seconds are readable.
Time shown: 4:21
